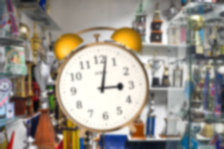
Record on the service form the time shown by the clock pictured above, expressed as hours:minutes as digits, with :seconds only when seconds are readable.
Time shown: 3:02
